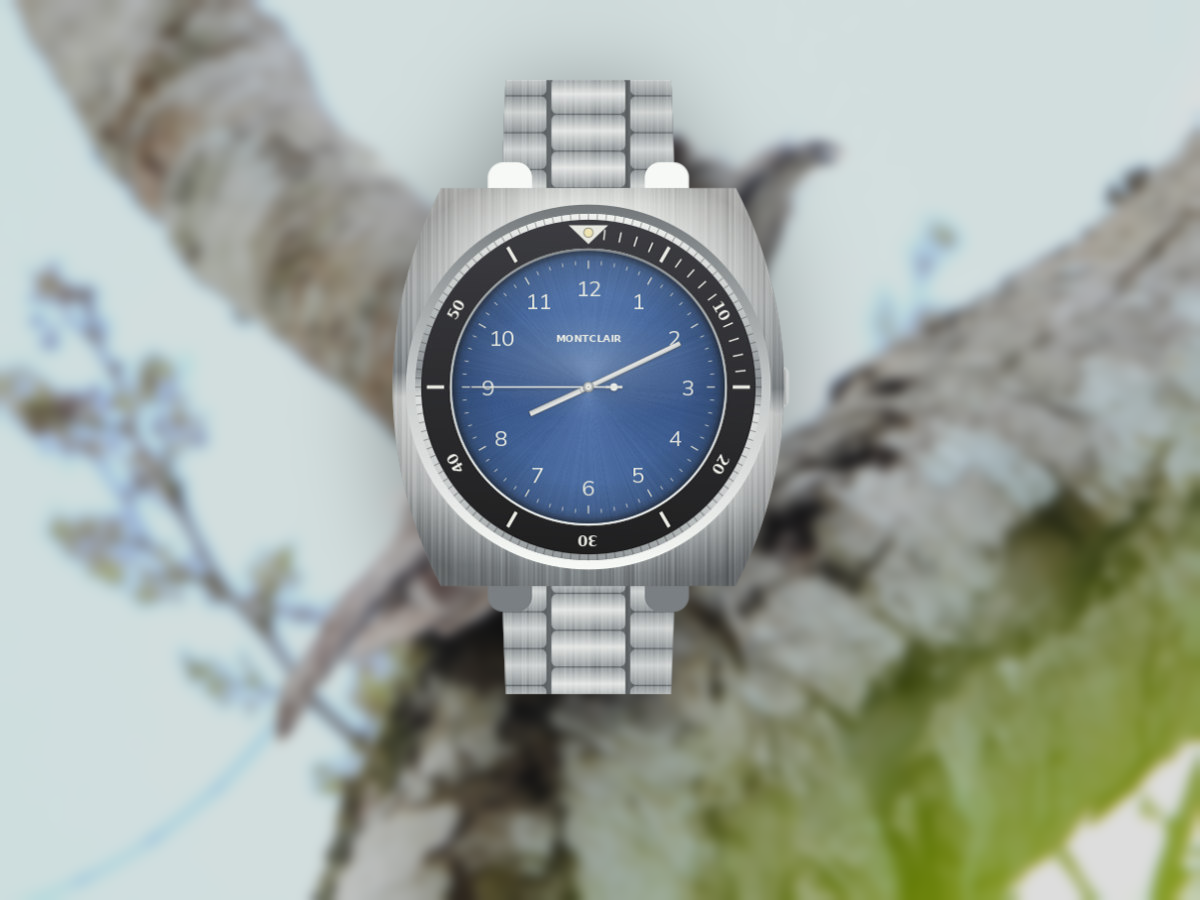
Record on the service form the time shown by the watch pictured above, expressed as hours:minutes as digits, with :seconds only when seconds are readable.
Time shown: 8:10:45
